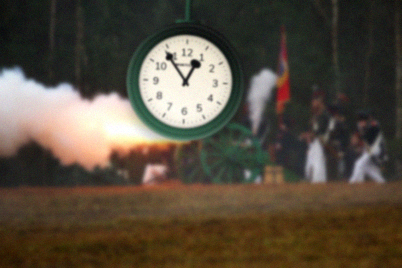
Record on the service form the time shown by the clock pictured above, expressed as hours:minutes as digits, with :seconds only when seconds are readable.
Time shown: 12:54
